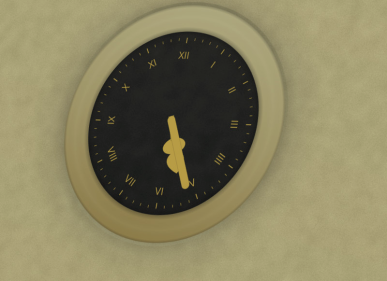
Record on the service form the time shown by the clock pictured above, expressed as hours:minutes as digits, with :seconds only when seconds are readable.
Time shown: 5:26
